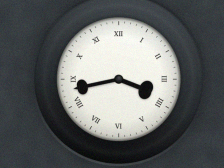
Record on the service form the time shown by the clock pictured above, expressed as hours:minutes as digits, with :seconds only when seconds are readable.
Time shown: 3:43
